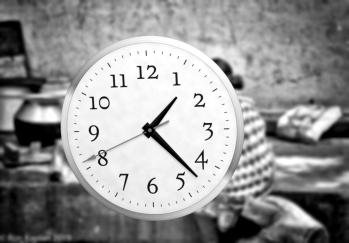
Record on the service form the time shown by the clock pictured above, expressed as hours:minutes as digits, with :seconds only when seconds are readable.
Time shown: 1:22:41
